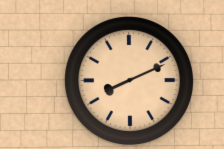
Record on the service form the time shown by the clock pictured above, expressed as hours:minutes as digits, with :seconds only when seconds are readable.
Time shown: 8:11
